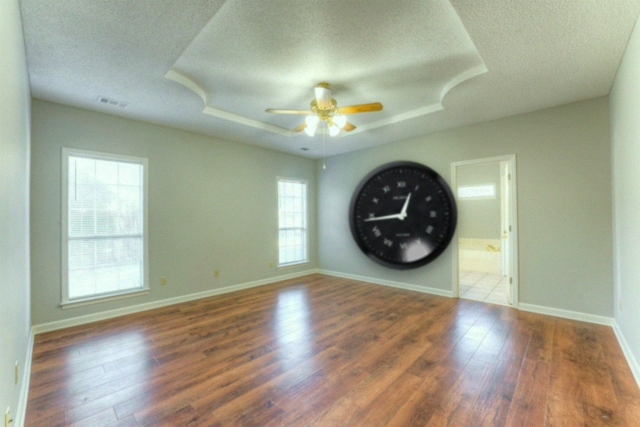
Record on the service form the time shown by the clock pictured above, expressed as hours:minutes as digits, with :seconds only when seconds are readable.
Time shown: 12:44
